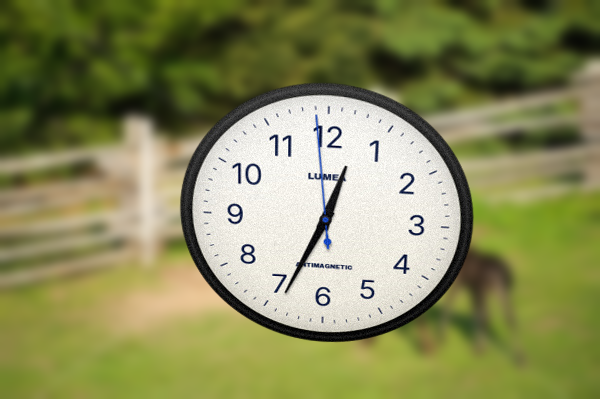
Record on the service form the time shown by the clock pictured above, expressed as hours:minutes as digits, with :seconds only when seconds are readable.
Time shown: 12:33:59
